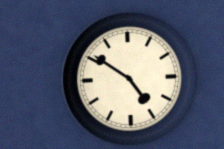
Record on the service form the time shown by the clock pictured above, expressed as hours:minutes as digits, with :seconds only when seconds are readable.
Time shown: 4:51
